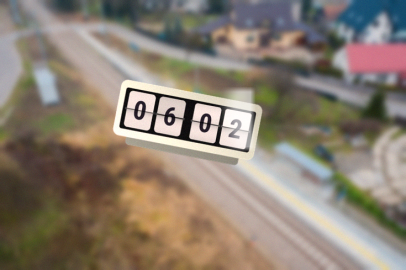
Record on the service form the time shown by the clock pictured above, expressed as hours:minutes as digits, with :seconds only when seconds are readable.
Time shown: 6:02
